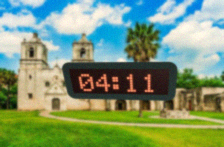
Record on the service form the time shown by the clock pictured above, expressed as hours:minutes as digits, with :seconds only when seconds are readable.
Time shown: 4:11
